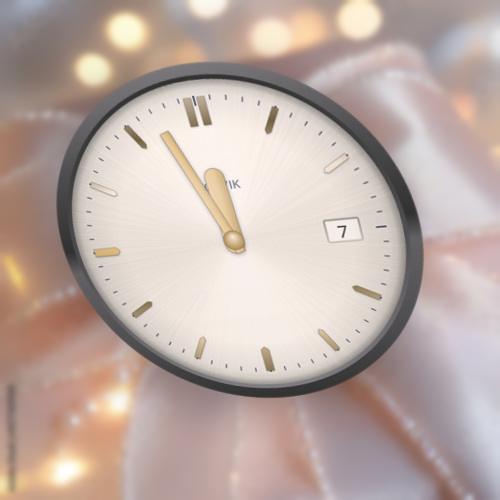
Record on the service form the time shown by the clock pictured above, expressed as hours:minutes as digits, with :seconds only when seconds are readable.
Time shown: 11:57
